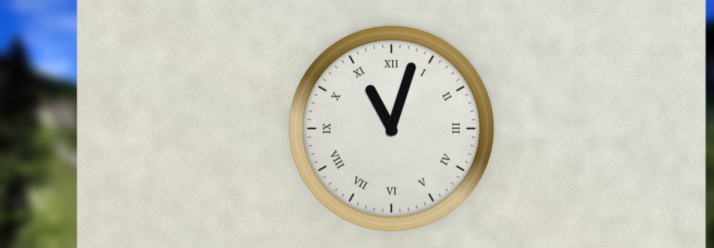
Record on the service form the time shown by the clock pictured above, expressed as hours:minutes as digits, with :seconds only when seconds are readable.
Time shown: 11:03
